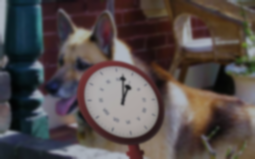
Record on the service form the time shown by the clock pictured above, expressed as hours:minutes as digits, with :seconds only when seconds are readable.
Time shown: 1:02
